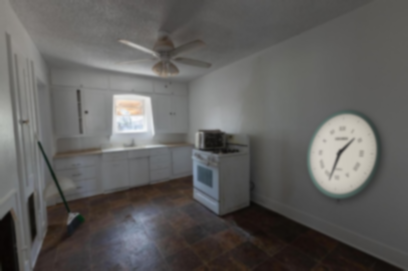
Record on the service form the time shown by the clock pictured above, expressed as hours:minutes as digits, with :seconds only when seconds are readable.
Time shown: 1:33
